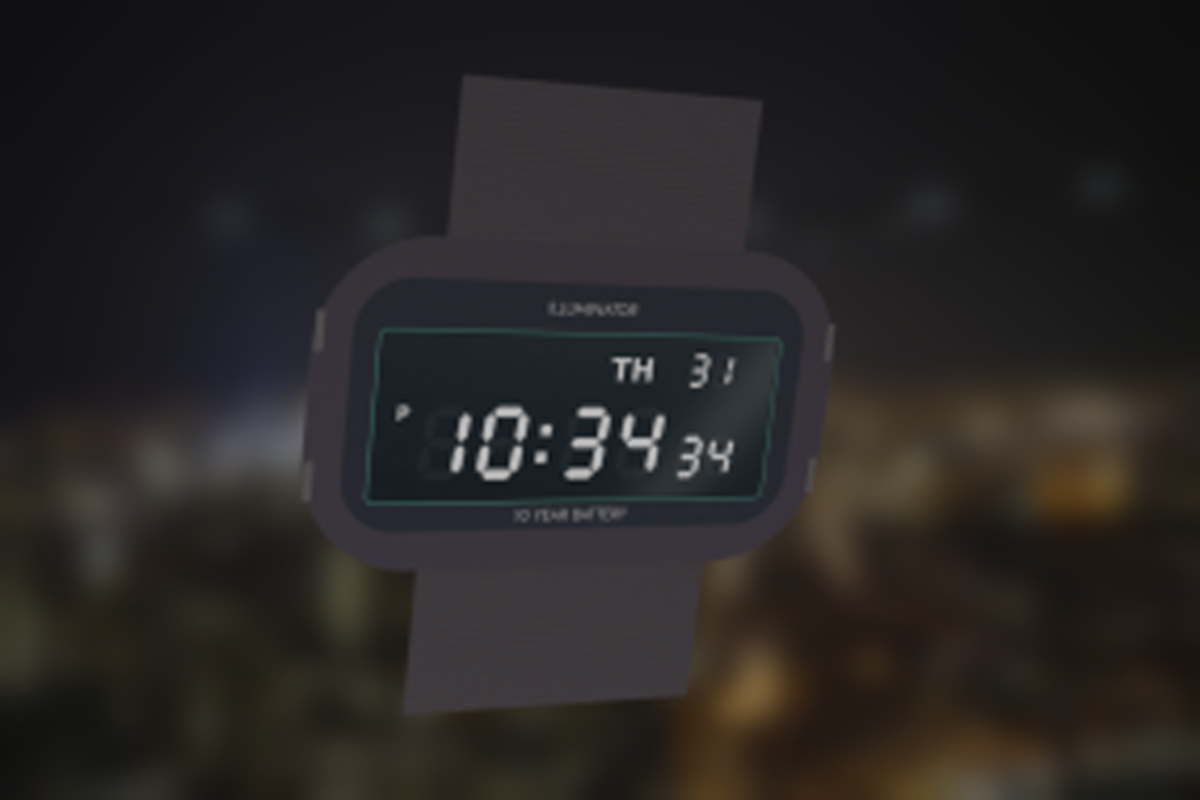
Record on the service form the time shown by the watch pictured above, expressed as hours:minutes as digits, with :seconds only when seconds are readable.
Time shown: 10:34:34
